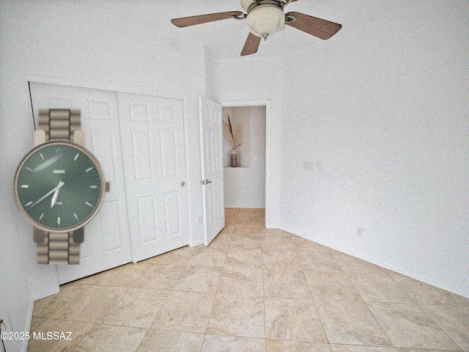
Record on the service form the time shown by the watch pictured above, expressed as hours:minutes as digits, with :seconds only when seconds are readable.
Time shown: 6:39
